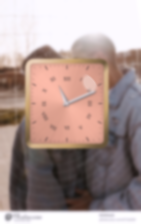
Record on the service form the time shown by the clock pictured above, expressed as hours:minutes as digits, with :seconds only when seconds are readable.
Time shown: 11:11
